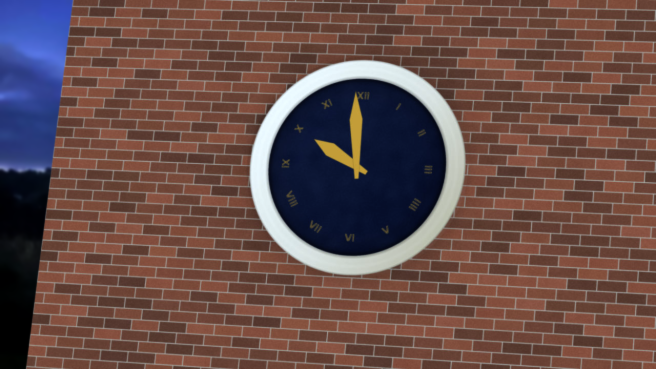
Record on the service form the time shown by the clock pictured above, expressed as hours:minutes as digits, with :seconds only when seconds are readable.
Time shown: 9:59
